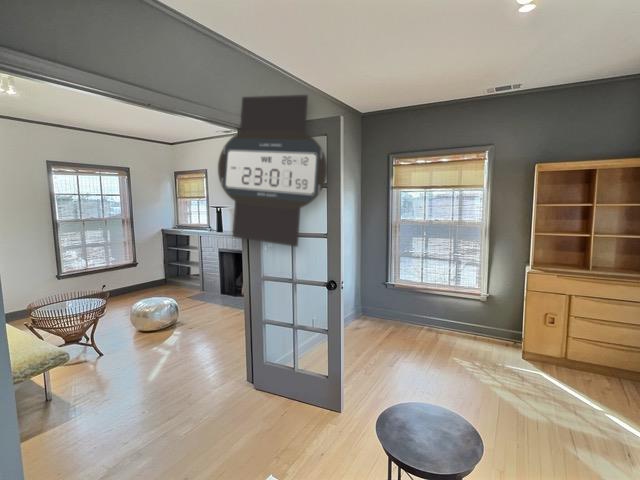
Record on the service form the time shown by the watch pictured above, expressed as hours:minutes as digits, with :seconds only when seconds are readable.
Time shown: 23:01
